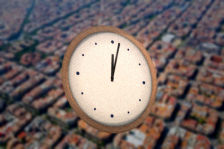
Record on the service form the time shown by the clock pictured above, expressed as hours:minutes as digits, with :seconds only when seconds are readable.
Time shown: 12:02
